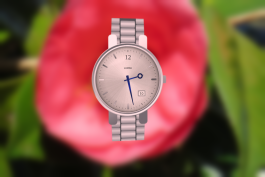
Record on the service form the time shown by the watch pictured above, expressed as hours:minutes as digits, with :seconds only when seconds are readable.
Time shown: 2:28
